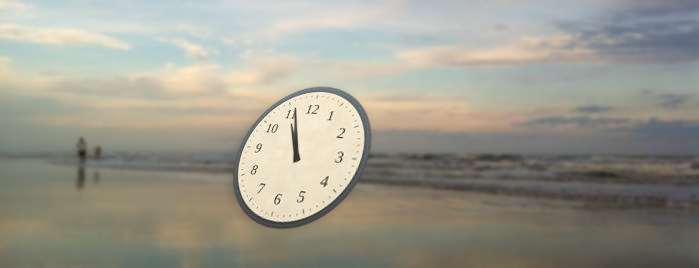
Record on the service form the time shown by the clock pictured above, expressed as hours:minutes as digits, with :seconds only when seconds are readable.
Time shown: 10:56
